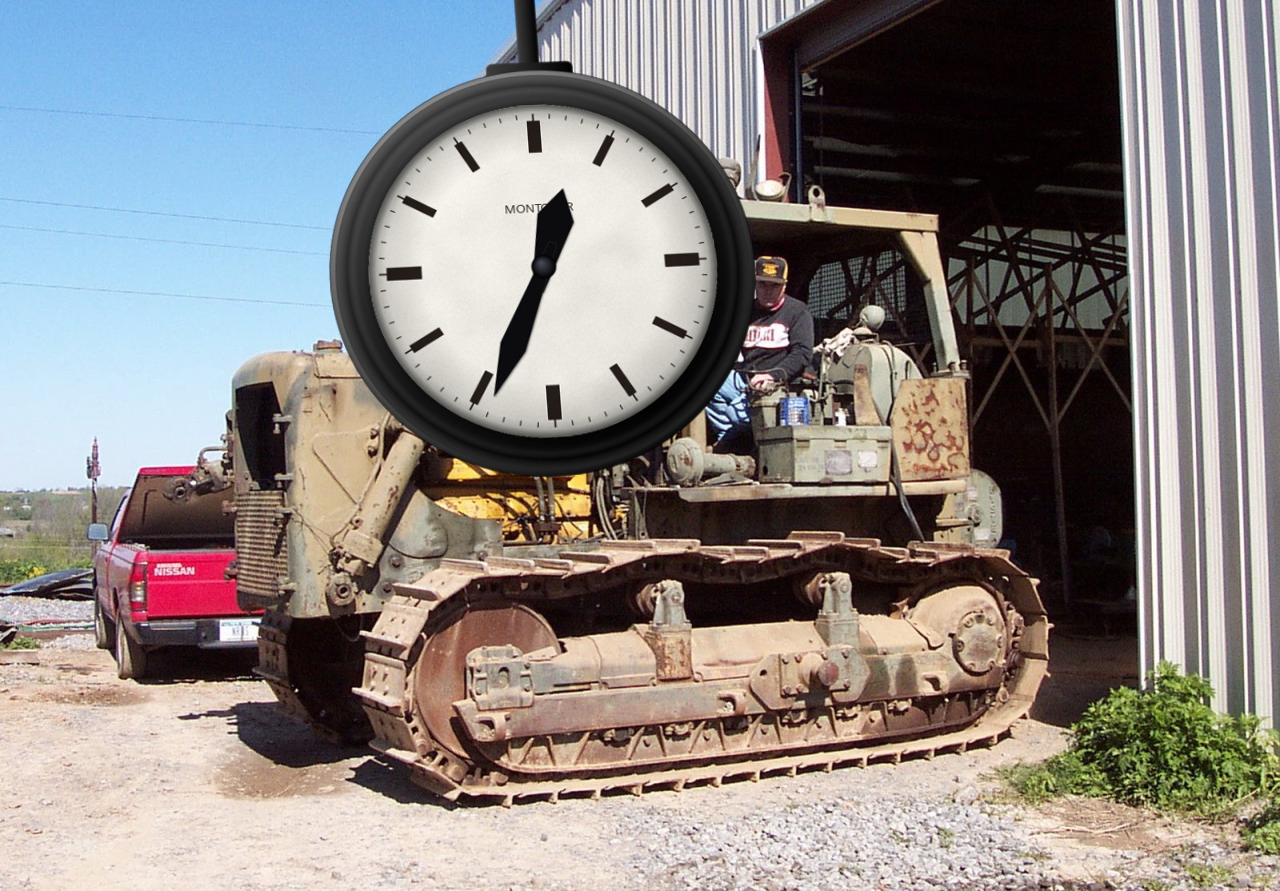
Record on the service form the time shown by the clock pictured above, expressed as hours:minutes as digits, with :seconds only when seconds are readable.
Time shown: 12:34
